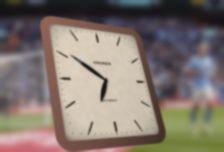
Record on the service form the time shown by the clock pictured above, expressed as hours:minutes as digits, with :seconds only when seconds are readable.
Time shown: 6:51
